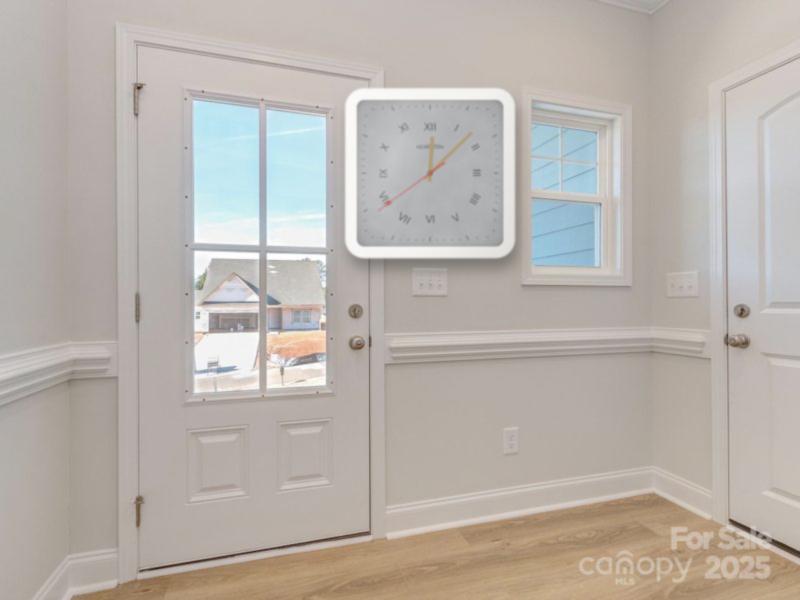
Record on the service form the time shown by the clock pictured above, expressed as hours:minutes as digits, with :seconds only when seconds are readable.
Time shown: 12:07:39
